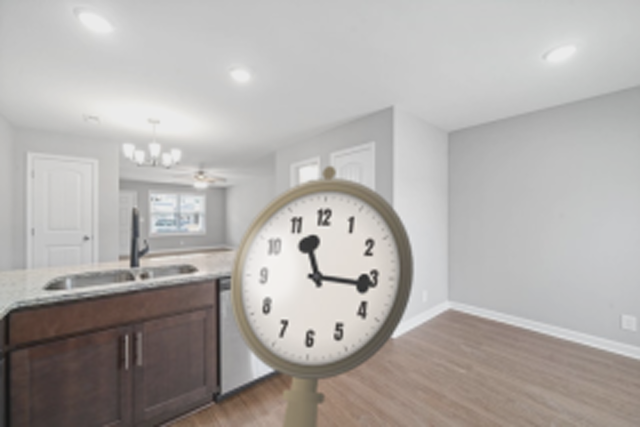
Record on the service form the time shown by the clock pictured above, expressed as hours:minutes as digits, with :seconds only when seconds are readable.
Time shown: 11:16
